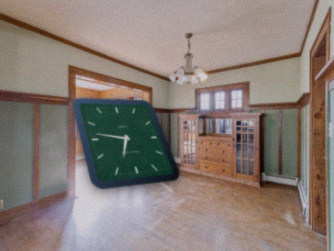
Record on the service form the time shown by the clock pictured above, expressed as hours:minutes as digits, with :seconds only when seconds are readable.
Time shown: 6:47
